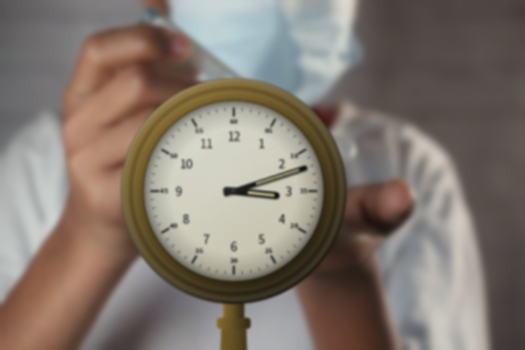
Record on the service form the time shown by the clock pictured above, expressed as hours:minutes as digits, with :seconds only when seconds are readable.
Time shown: 3:12
